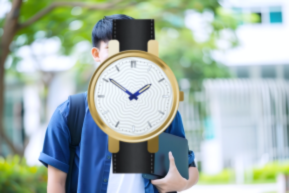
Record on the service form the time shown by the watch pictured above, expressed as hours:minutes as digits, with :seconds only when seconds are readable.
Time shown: 1:51
